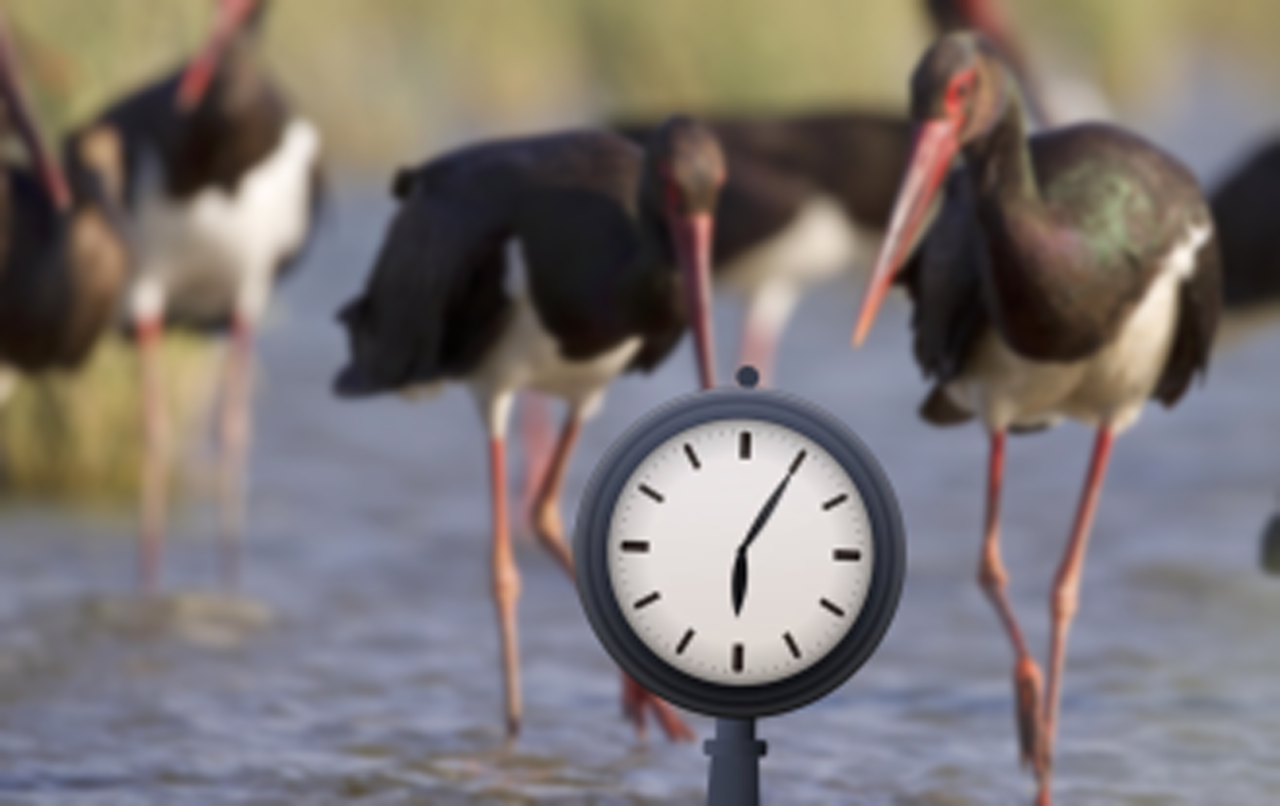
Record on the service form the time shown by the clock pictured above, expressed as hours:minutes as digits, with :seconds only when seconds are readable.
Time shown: 6:05
